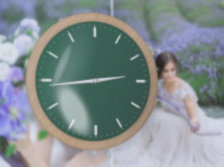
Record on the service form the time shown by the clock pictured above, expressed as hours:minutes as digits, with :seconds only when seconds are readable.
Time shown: 2:44
